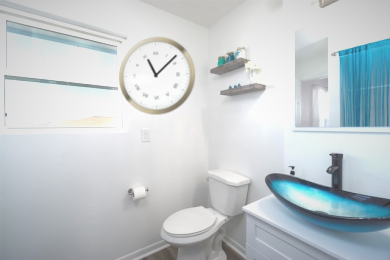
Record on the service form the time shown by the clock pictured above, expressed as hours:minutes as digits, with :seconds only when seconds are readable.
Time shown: 11:08
